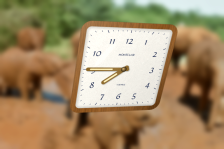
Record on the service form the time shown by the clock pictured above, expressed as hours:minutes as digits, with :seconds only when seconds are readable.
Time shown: 7:45
